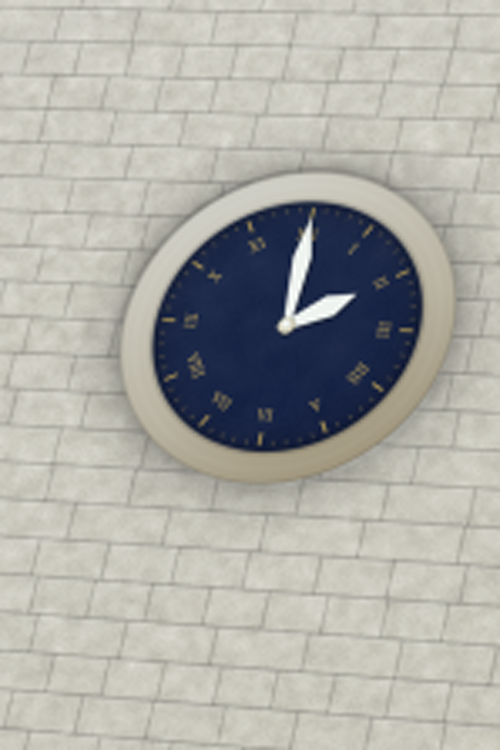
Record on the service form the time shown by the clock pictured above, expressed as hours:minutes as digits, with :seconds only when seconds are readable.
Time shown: 2:00
